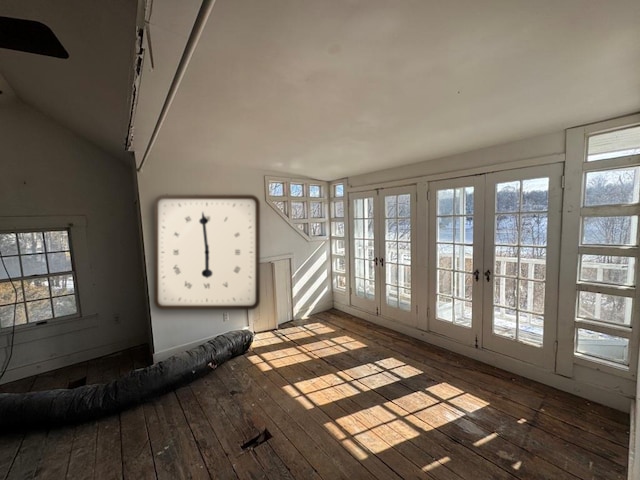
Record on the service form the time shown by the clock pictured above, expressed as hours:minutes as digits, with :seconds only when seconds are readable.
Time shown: 5:59
